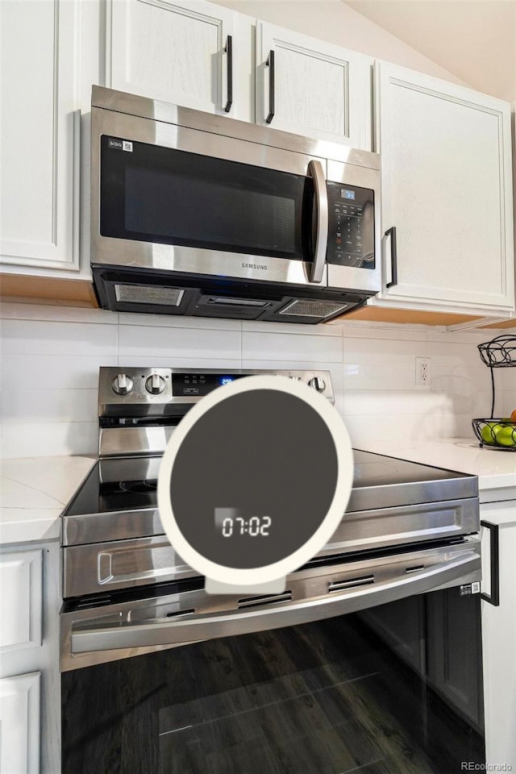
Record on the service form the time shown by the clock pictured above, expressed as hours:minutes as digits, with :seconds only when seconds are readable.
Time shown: 7:02
